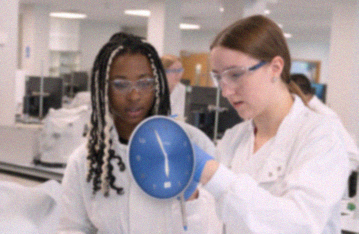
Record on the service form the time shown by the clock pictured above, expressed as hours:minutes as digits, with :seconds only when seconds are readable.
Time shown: 5:56
